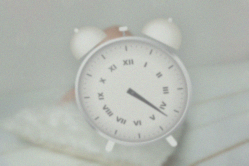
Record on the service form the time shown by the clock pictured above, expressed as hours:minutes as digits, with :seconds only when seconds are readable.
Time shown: 4:22
